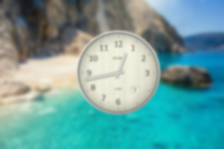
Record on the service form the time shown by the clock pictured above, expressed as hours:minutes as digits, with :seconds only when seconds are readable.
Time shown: 12:43
